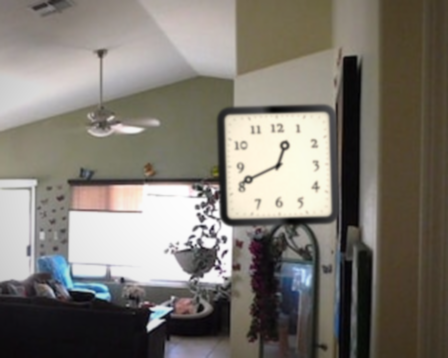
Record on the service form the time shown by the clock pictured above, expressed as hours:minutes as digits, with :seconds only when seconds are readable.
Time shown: 12:41
